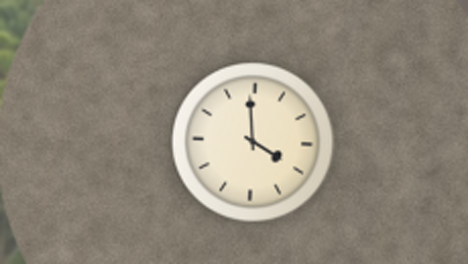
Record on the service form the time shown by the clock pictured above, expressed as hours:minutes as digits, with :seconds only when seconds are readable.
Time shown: 3:59
